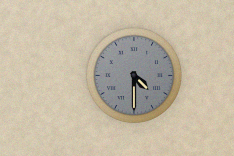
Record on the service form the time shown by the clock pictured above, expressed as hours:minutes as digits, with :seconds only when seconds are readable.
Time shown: 4:30
